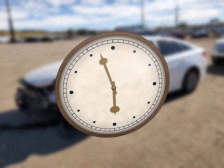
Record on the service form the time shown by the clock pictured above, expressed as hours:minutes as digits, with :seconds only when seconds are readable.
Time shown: 5:57
